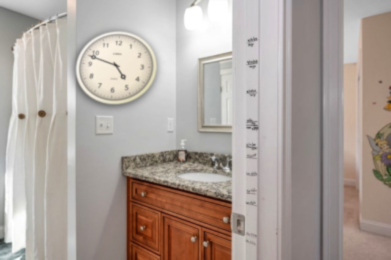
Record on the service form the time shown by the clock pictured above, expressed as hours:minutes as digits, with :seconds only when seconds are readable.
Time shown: 4:48
